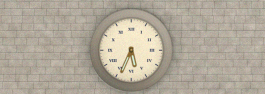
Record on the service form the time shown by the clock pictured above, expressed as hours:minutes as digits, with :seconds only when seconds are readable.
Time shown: 5:34
